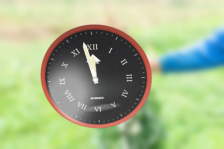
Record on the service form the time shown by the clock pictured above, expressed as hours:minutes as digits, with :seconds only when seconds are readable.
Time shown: 11:58
